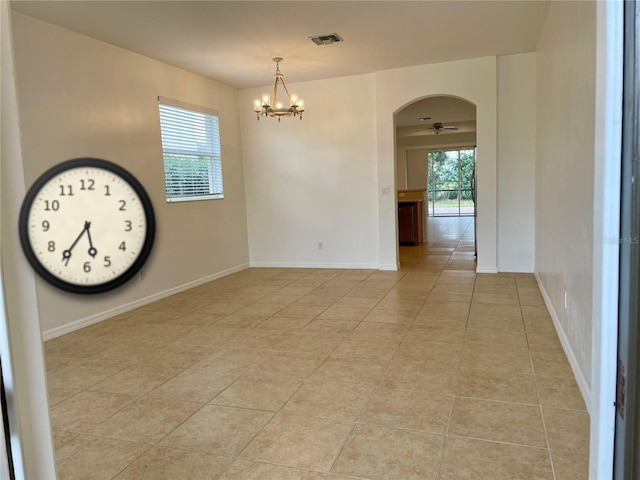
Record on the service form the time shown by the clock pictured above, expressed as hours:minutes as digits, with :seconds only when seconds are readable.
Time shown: 5:36
